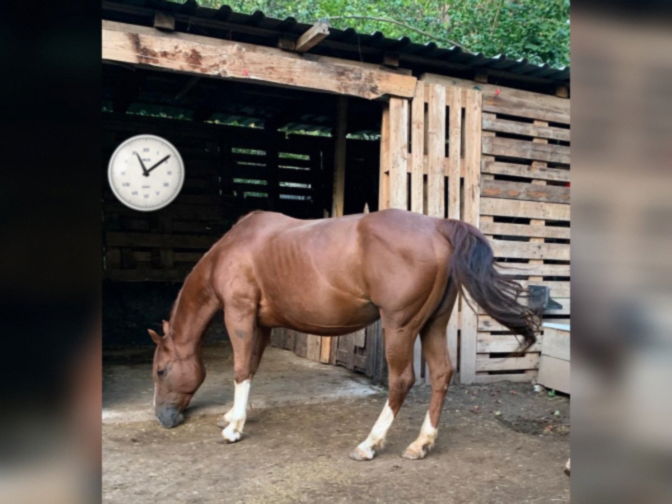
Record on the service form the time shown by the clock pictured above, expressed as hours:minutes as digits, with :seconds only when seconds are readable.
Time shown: 11:09
